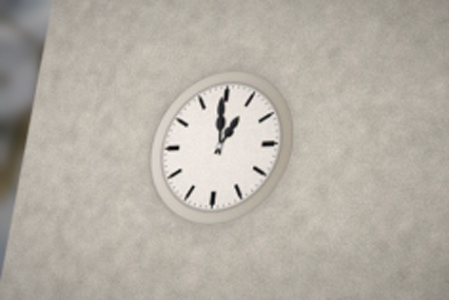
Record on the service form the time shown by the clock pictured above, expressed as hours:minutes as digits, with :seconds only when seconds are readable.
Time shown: 12:59
